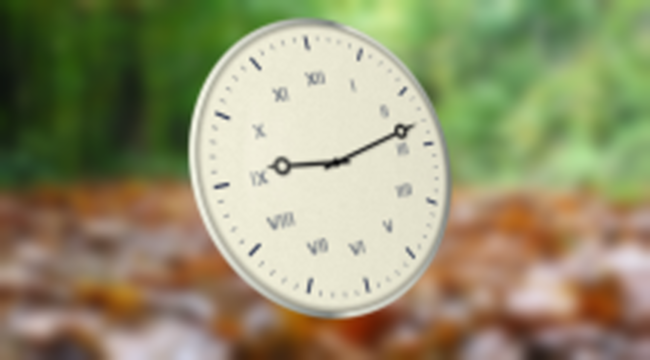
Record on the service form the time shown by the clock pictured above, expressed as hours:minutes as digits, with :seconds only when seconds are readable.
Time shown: 9:13
